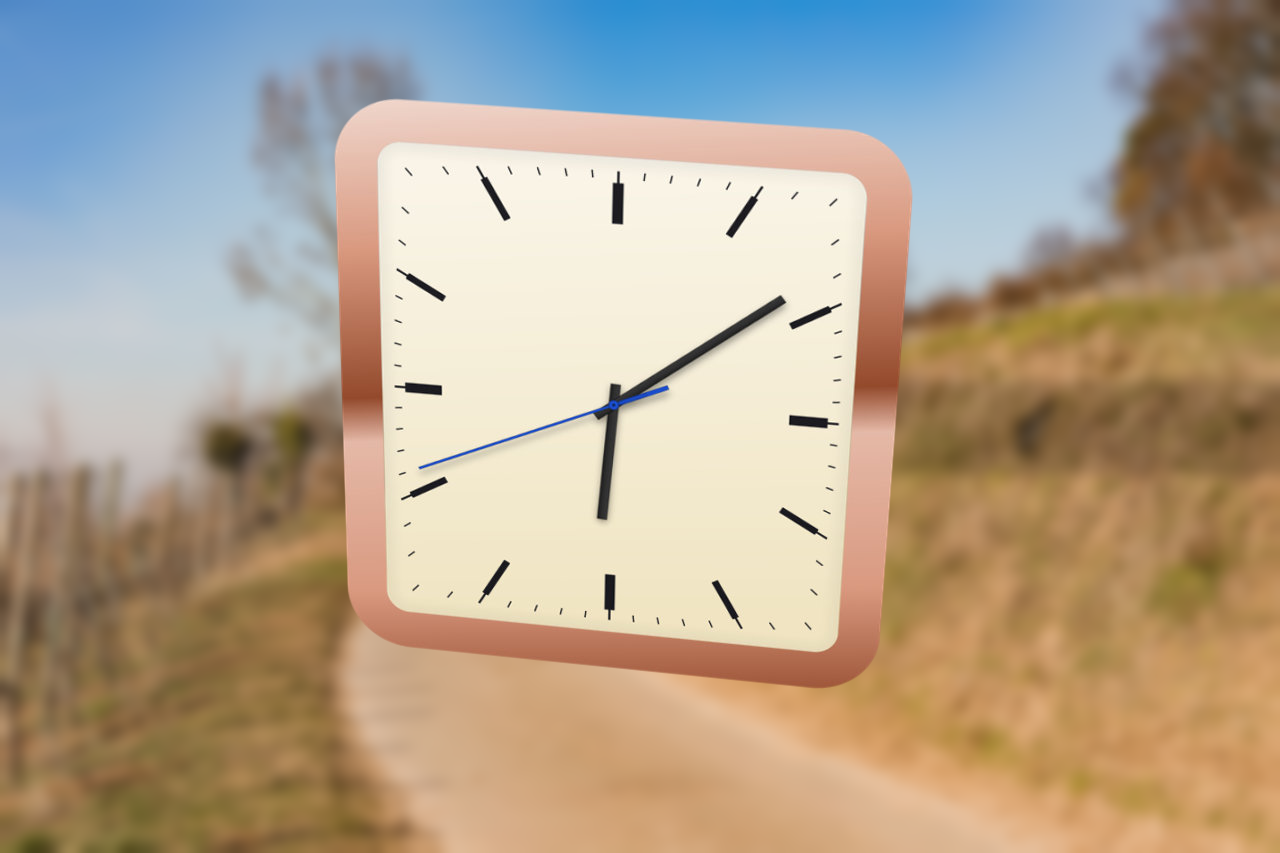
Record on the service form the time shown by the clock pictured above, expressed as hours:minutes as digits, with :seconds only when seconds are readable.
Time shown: 6:08:41
